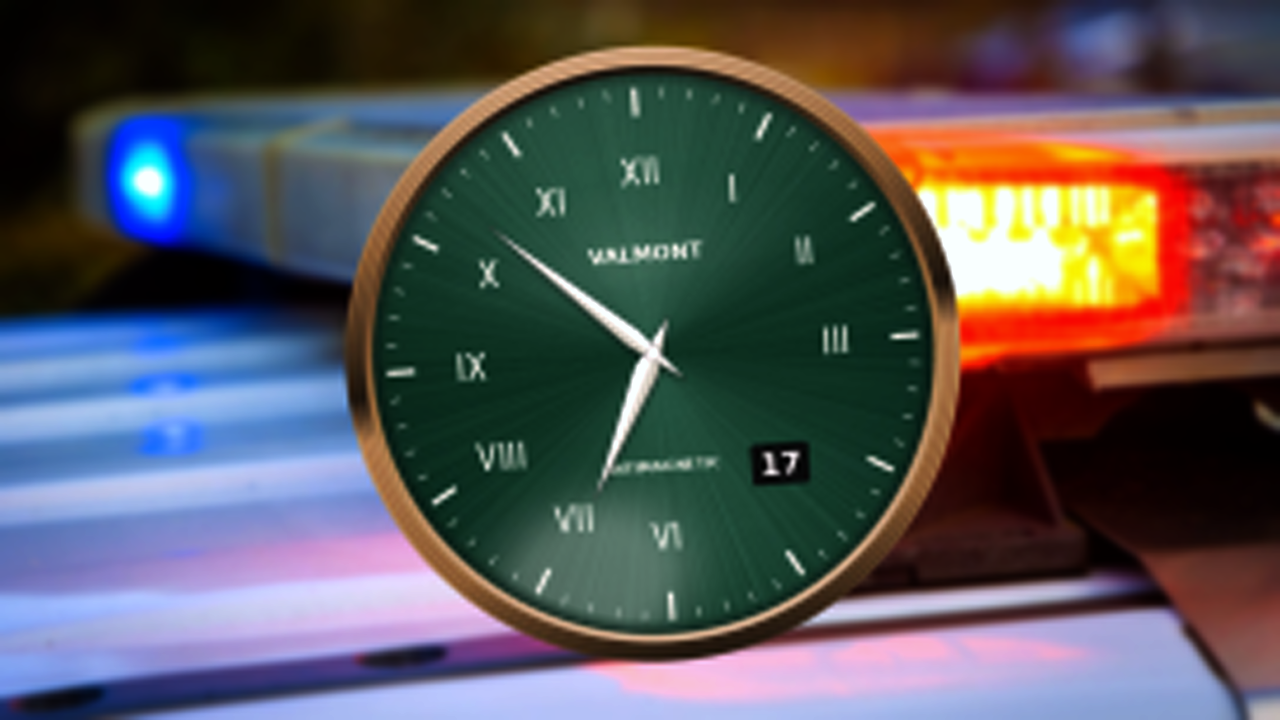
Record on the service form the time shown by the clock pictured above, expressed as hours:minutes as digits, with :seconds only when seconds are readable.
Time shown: 6:52
